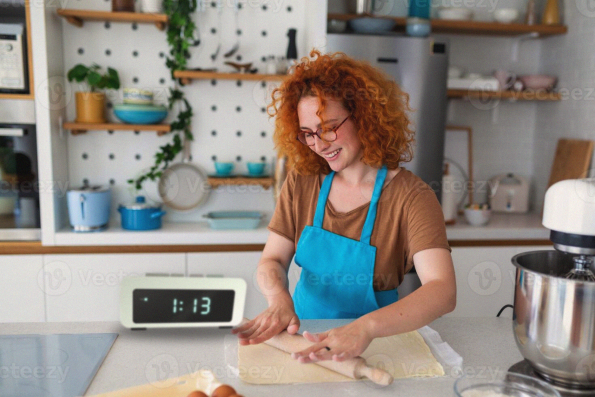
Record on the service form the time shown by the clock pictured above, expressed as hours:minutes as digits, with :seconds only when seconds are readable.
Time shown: 1:13
